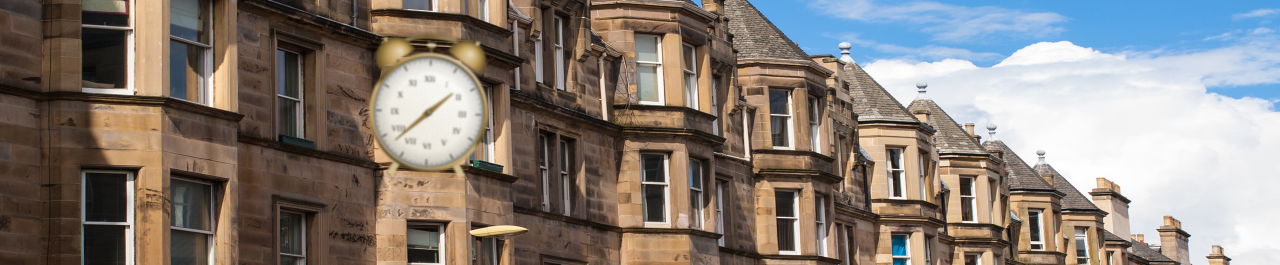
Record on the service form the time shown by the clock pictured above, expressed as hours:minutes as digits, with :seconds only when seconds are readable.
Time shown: 1:38
